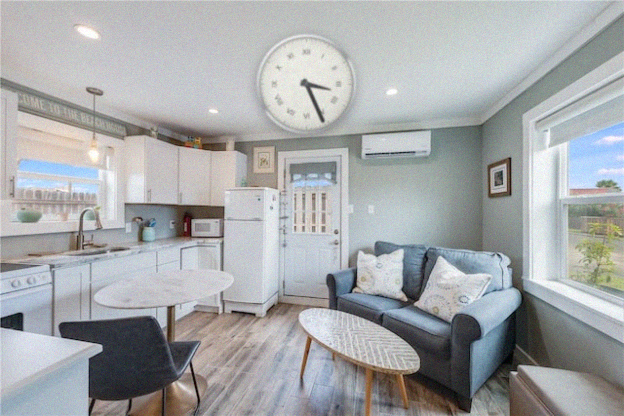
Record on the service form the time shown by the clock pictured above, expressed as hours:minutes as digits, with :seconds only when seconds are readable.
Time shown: 3:26
